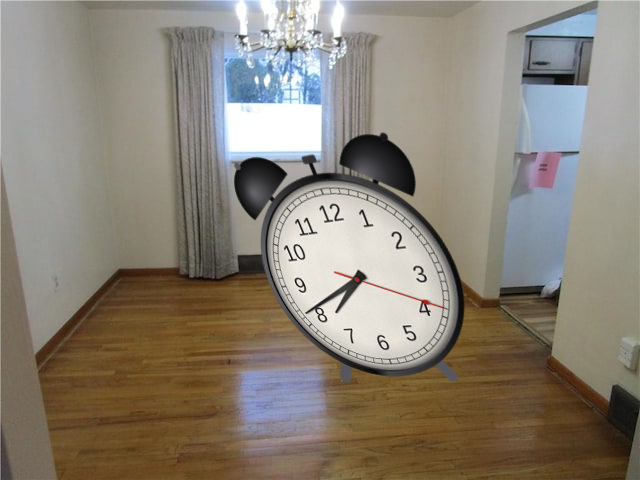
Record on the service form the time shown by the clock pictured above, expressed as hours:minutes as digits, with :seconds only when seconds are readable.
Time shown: 7:41:19
